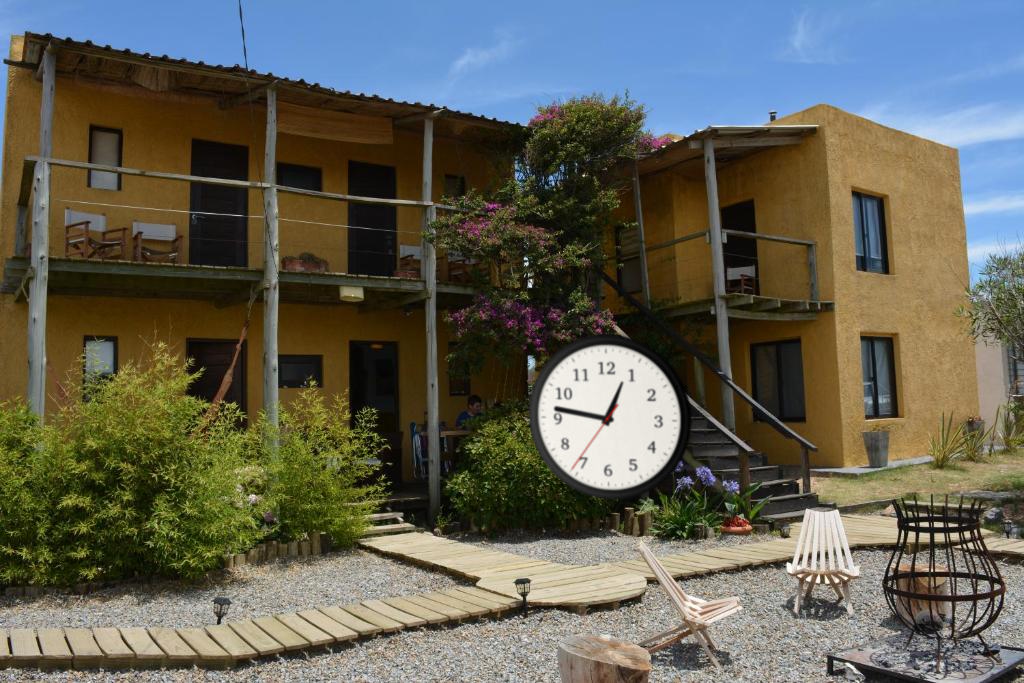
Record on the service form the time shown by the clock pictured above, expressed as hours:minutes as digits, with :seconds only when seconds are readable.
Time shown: 12:46:36
